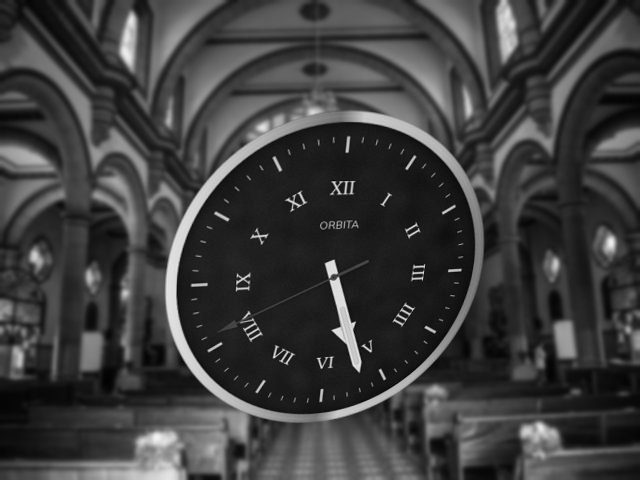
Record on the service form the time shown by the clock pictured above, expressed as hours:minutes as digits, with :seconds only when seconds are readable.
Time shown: 5:26:41
